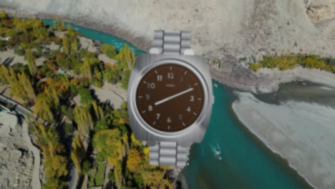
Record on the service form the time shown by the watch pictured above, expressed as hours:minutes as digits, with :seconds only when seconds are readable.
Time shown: 8:11
